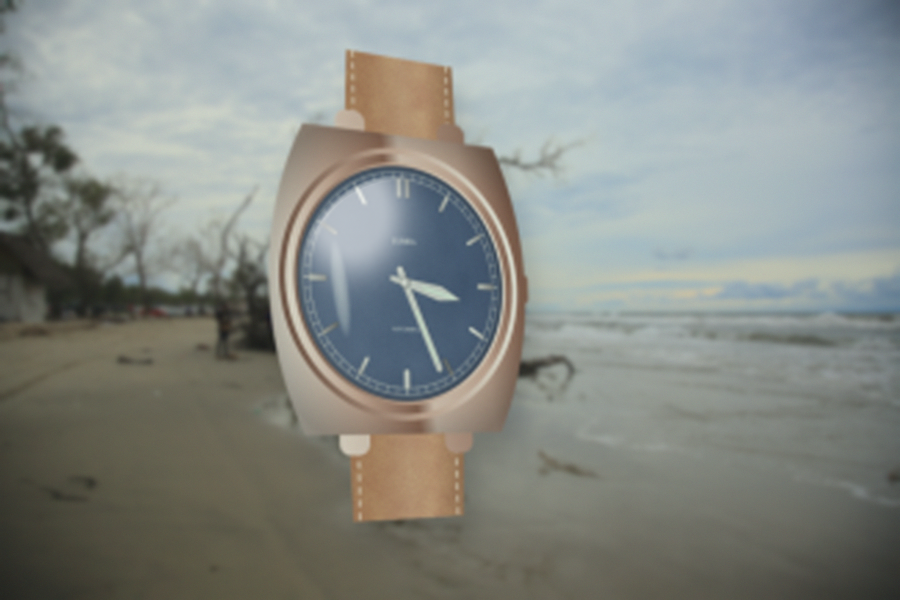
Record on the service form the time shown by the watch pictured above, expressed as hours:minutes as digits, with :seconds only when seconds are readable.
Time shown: 3:26
